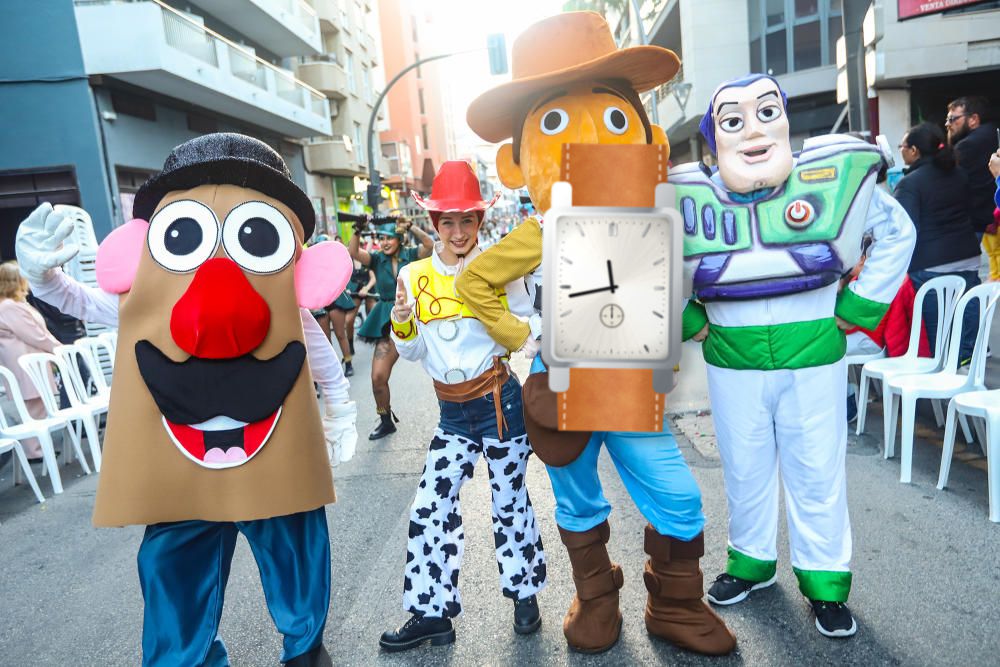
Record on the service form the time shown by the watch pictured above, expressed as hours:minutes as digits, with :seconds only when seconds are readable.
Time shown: 11:43
